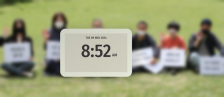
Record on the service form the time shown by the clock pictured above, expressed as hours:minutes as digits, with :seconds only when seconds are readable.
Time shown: 8:52
